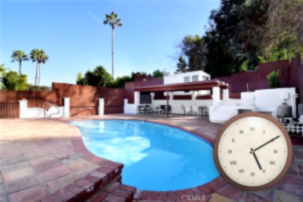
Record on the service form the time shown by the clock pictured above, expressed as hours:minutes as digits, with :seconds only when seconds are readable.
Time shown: 5:10
